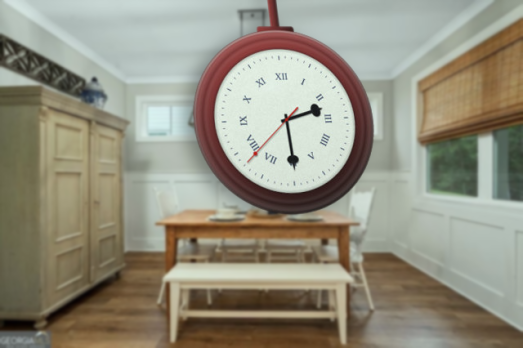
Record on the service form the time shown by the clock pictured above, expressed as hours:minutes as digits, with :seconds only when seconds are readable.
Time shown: 2:29:38
